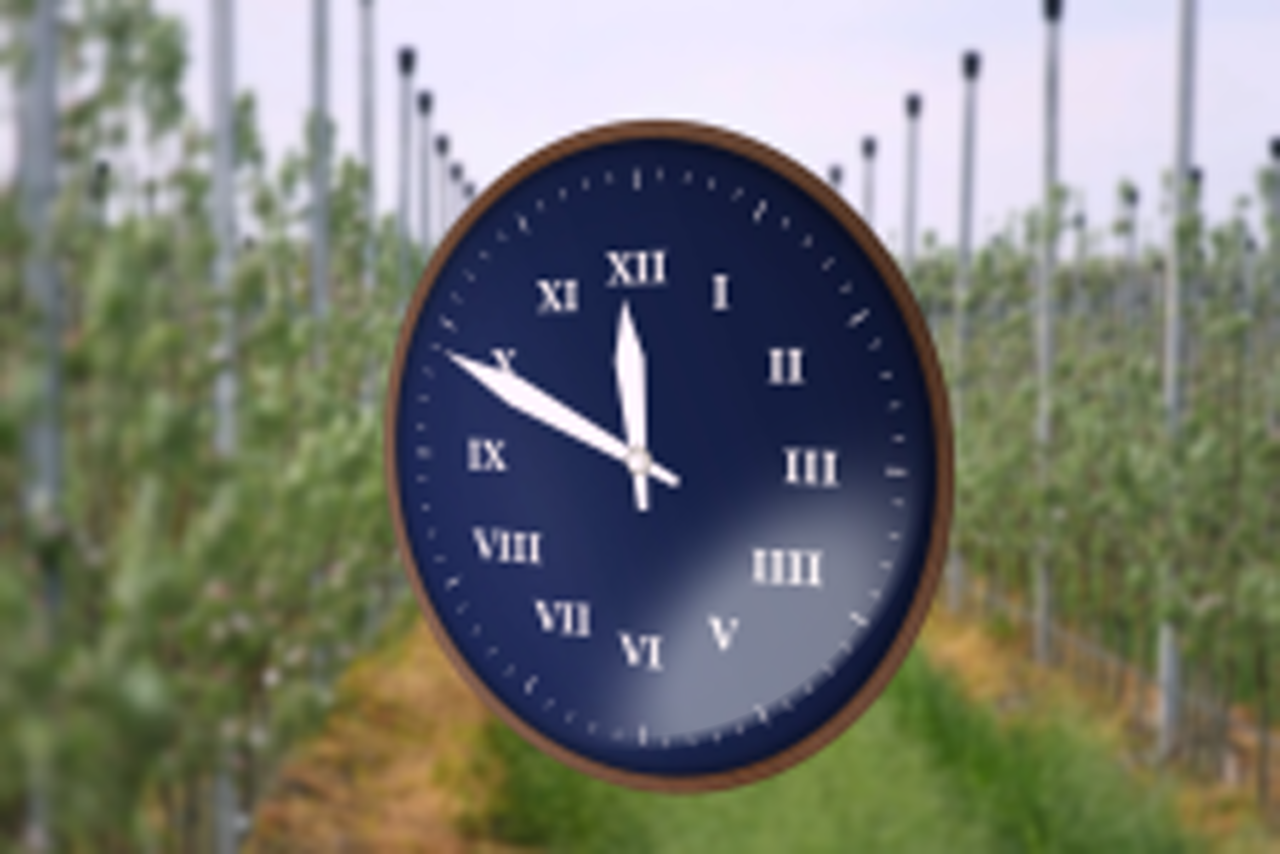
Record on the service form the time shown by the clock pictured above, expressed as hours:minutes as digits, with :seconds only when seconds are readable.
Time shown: 11:49
